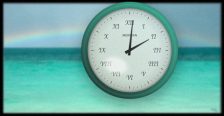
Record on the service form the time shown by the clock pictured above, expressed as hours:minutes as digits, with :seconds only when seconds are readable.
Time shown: 2:01
